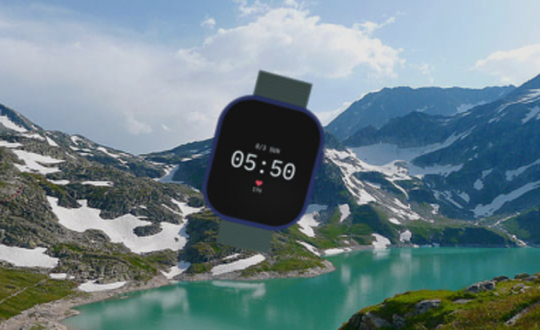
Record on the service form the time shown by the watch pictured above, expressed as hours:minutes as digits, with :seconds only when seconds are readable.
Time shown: 5:50
